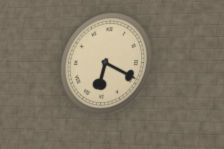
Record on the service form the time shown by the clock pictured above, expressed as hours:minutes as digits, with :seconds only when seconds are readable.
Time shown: 6:19
